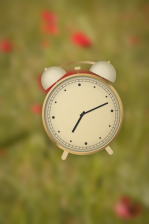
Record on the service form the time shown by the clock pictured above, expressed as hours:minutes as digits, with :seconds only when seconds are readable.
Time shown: 7:12
